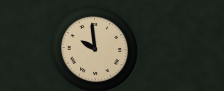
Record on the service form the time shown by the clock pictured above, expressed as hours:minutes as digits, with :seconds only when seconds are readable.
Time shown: 9:59
